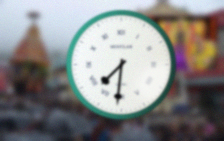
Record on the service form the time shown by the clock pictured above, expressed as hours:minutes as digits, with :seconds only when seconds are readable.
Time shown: 7:31
